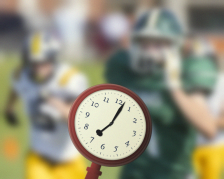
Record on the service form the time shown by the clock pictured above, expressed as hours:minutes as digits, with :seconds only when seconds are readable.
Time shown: 7:02
